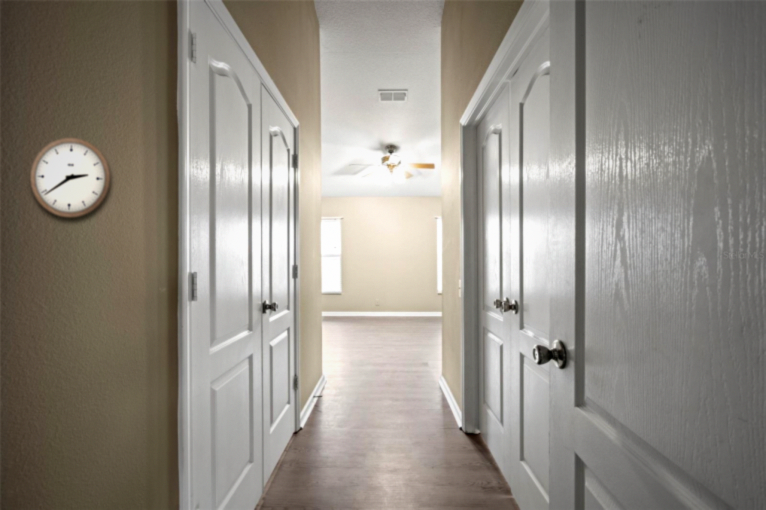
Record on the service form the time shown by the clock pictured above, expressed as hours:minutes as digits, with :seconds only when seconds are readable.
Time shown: 2:39
